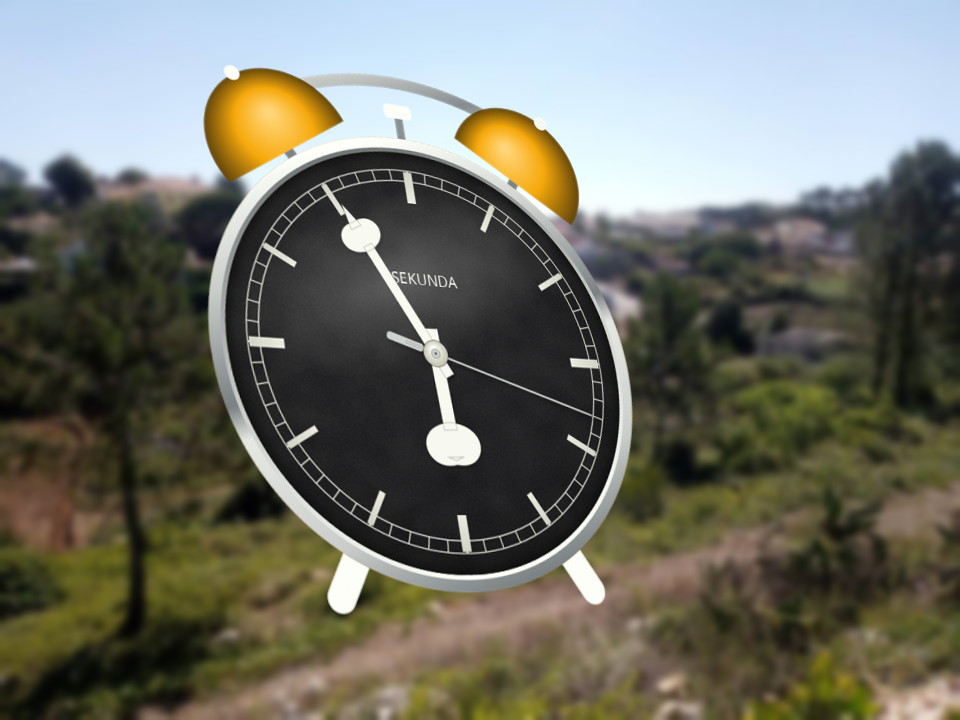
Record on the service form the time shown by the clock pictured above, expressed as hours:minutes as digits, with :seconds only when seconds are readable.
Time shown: 5:55:18
